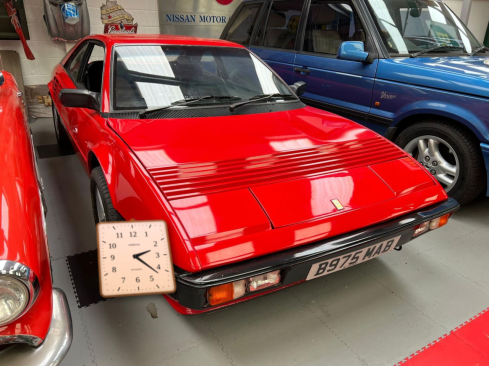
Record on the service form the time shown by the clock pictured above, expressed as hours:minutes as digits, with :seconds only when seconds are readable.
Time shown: 2:22
